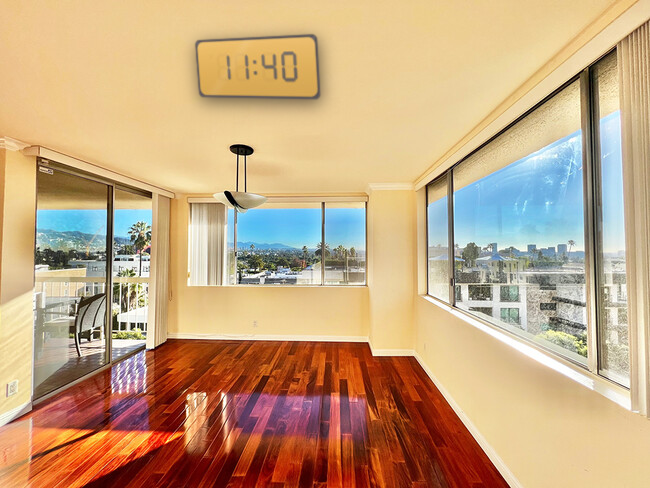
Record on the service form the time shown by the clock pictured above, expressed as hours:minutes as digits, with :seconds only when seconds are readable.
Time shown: 11:40
